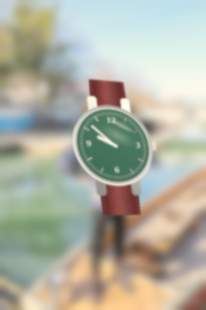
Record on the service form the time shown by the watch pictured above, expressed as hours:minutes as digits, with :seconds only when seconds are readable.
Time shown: 9:52
